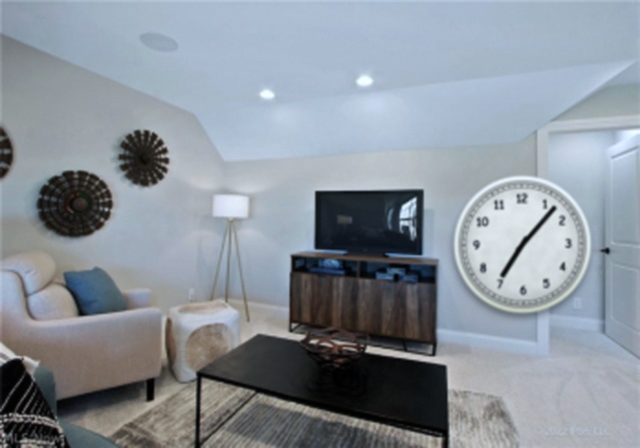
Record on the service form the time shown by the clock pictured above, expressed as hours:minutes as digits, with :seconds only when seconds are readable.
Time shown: 7:07
